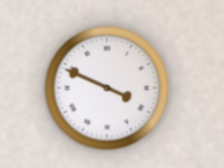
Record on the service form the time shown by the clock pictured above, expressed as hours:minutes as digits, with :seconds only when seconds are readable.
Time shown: 3:49
